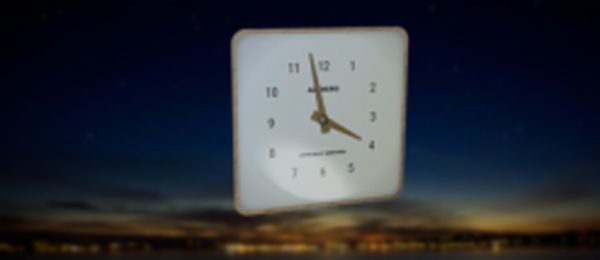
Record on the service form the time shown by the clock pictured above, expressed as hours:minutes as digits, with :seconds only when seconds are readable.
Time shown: 3:58
